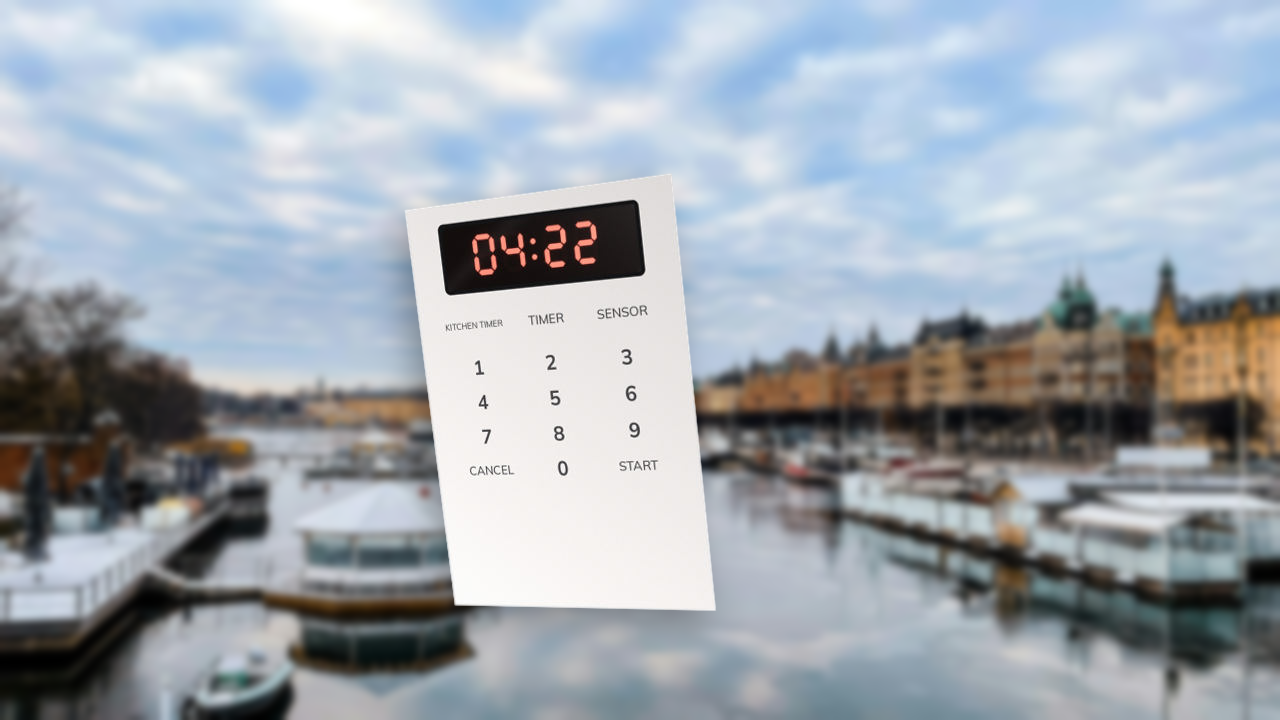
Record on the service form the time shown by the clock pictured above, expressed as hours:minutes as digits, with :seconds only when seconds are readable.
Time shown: 4:22
